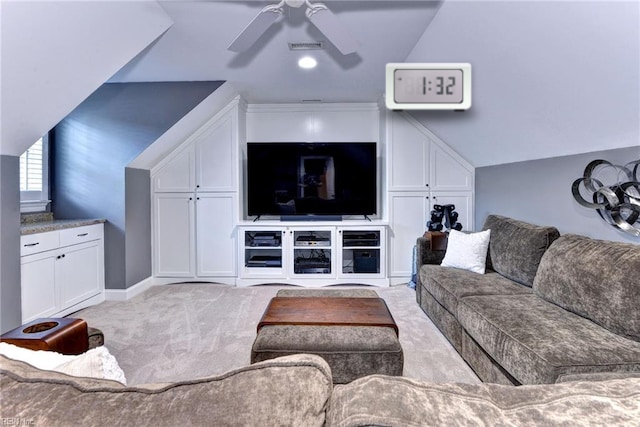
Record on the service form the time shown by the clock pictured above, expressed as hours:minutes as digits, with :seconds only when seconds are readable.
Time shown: 1:32
